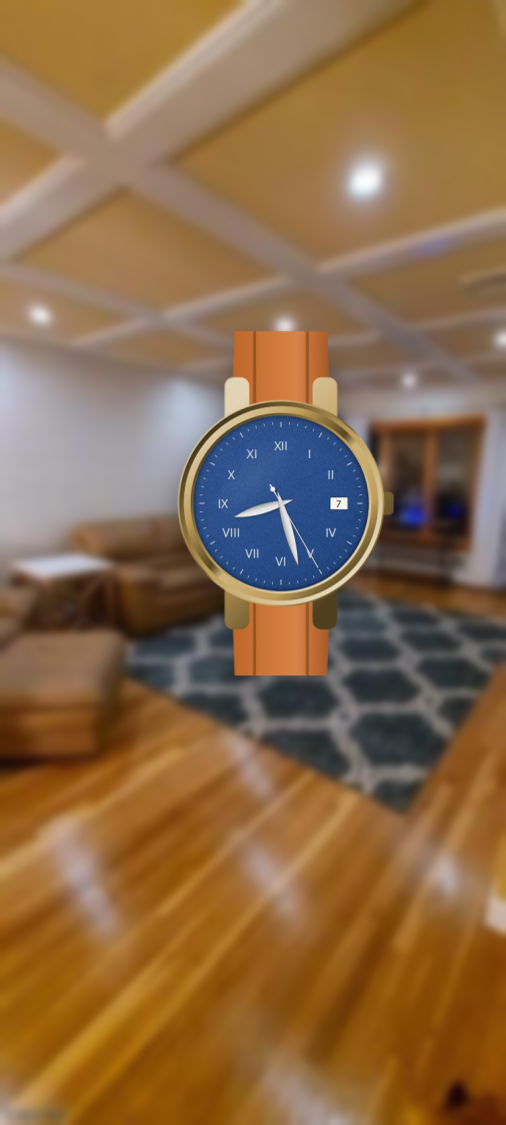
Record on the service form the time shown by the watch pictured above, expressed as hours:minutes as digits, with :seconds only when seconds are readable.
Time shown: 8:27:25
